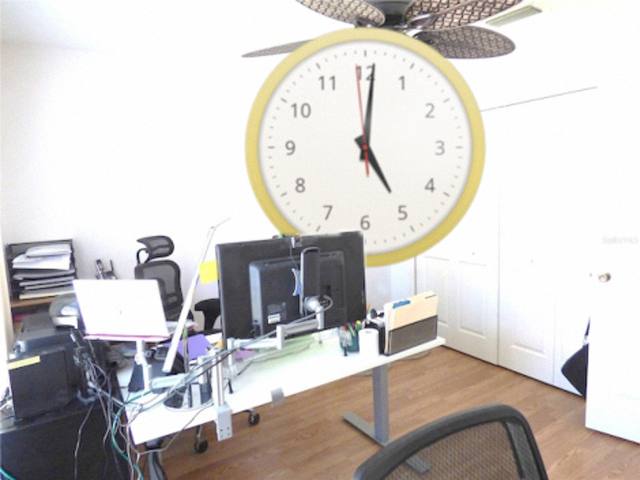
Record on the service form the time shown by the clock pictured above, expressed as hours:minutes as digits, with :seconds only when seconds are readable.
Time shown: 5:00:59
